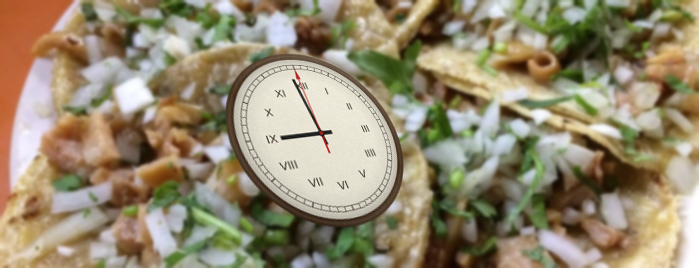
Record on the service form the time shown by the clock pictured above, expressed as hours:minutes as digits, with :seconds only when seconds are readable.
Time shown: 8:59:00
